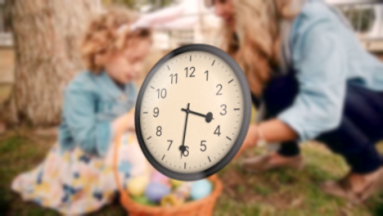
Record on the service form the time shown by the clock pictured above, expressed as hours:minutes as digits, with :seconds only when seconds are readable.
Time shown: 3:31
